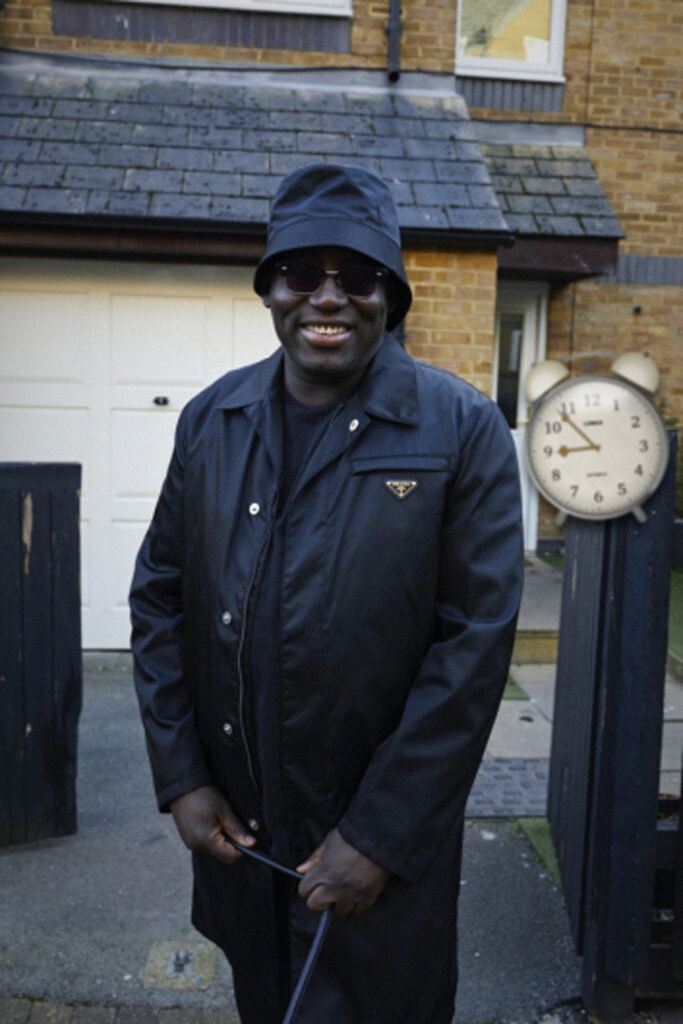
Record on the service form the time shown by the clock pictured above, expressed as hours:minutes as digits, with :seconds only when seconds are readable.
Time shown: 8:53
